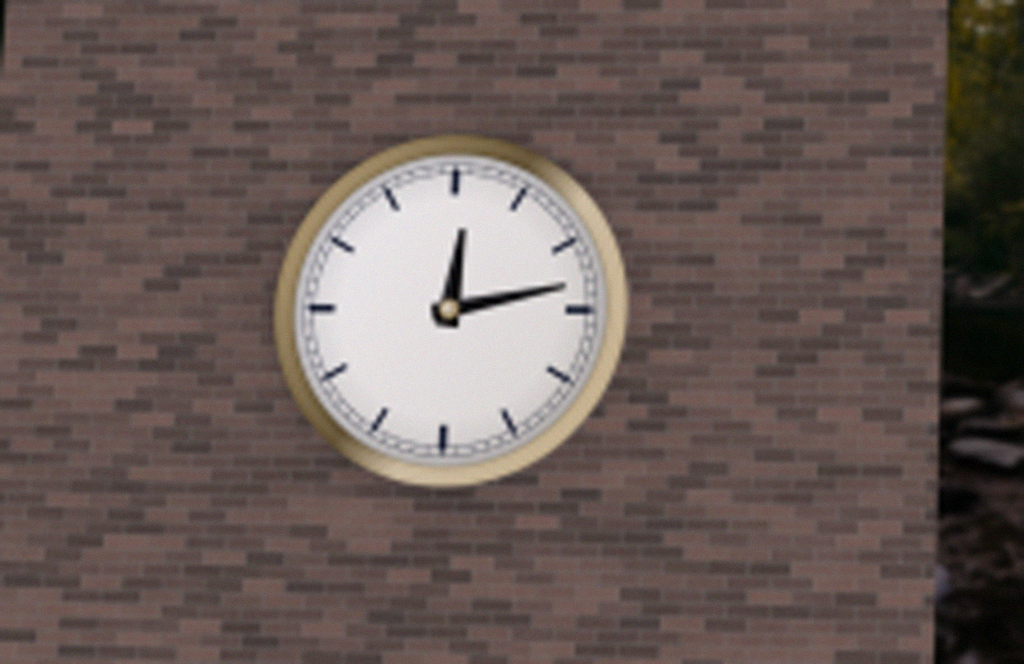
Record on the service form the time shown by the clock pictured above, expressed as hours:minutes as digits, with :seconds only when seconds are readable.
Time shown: 12:13
